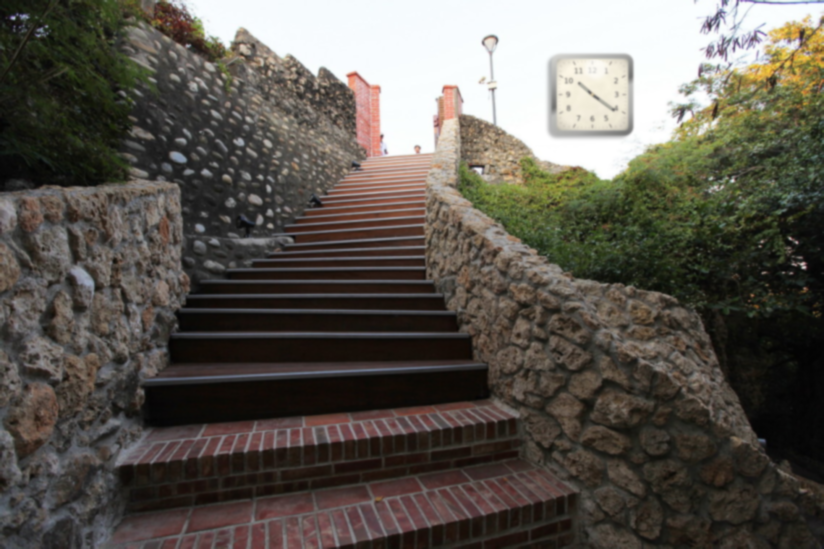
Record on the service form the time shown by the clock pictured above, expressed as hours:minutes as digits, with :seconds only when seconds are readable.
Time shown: 10:21
